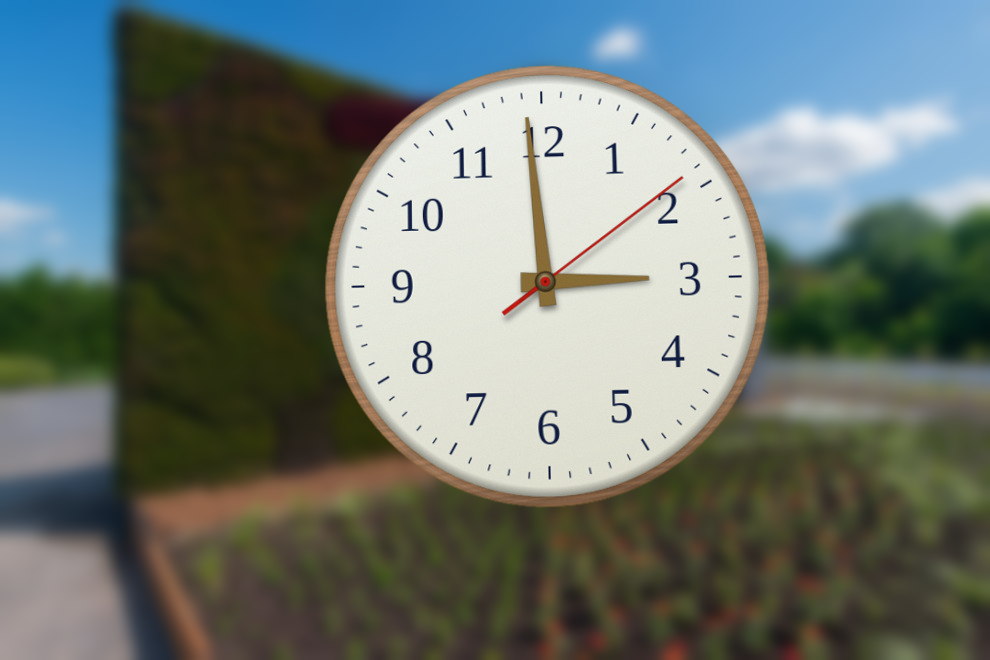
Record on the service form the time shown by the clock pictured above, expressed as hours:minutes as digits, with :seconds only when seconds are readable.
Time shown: 2:59:09
